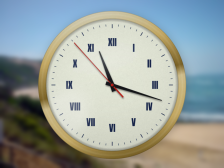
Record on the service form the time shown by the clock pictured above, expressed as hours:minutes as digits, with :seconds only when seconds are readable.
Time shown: 11:17:53
